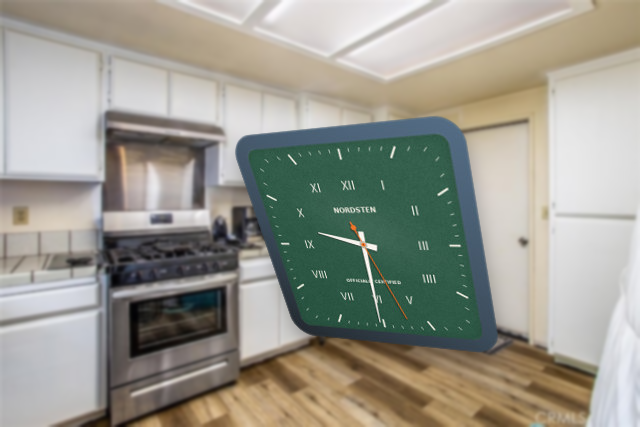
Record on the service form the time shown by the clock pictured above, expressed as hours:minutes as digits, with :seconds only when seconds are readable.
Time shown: 9:30:27
